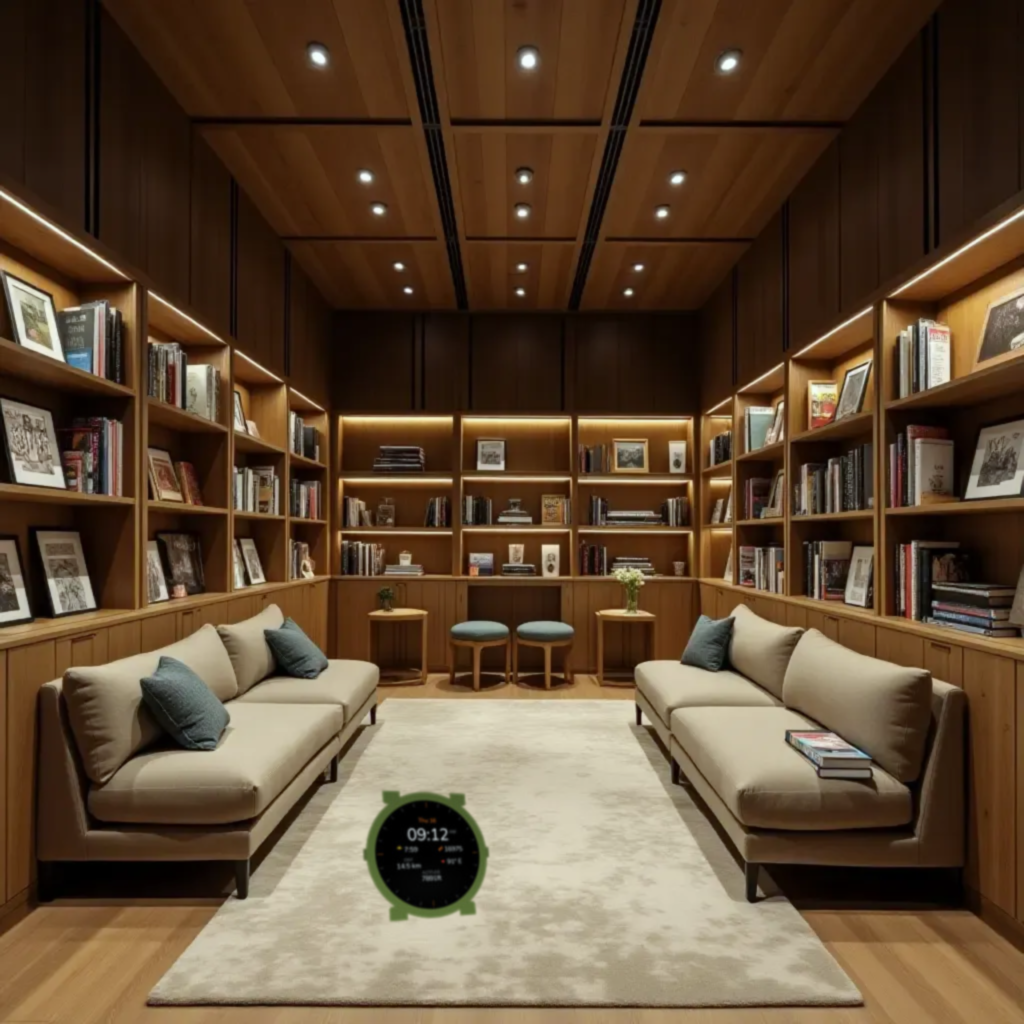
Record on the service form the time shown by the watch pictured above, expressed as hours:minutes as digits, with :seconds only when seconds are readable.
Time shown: 9:12
